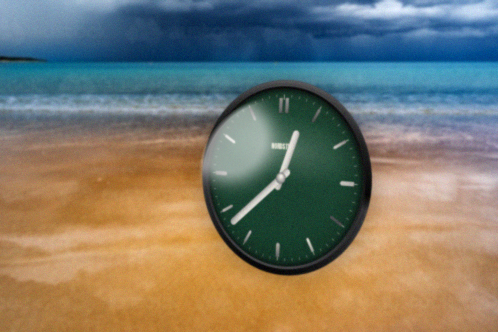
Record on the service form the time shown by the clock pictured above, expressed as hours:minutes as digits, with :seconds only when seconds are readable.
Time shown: 12:38
